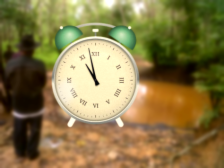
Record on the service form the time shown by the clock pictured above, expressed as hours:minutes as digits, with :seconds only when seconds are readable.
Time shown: 10:58
